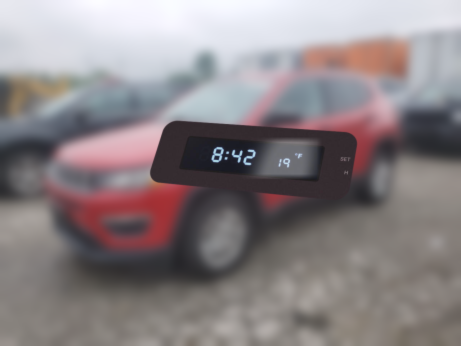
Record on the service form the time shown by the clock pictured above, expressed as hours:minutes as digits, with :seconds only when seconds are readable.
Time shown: 8:42
